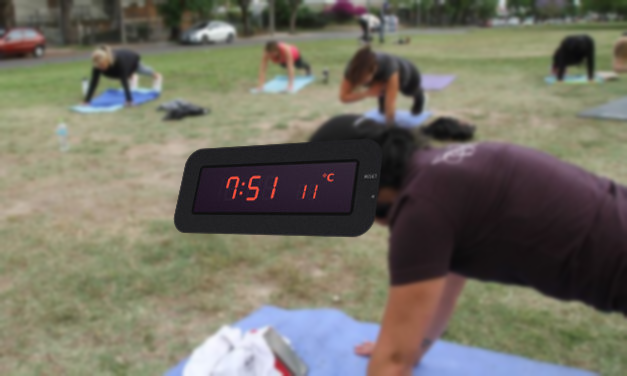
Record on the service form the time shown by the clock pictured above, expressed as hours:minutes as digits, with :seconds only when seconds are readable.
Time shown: 7:51
